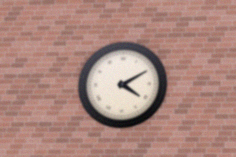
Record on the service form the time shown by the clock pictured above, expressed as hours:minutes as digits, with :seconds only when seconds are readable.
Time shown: 4:10
